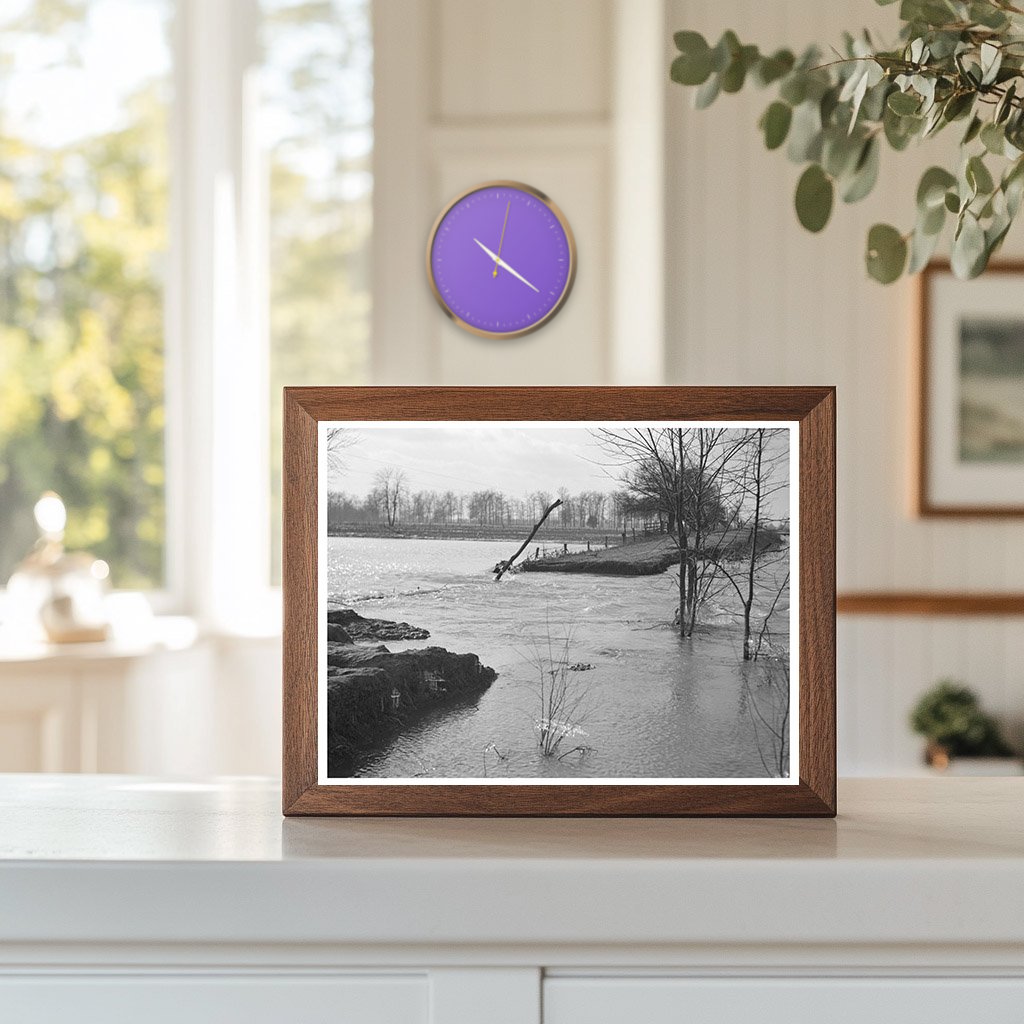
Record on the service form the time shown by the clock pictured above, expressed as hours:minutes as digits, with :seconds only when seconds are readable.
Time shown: 10:21:02
